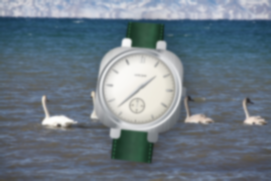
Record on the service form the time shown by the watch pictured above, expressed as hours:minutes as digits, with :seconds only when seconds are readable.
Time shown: 1:37
